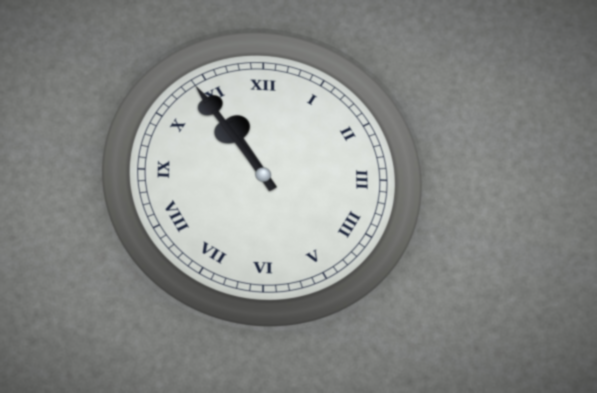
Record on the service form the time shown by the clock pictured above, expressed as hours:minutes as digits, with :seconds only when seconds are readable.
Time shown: 10:54
